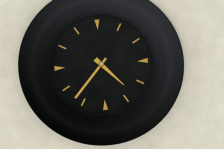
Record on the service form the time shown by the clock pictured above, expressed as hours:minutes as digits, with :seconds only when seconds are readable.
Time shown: 4:37
